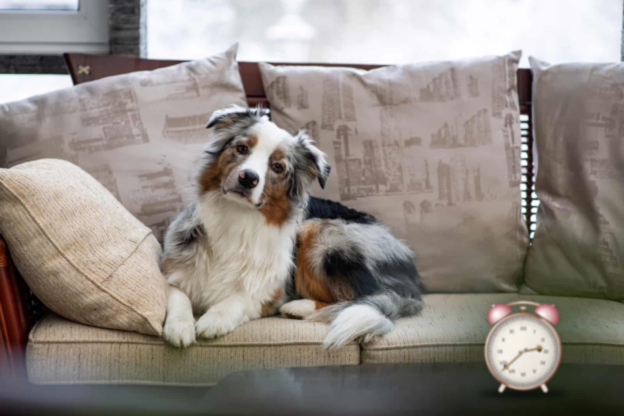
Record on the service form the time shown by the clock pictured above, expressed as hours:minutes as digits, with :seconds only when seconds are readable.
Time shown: 2:38
